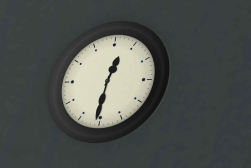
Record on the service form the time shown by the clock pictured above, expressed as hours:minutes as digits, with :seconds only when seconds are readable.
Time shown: 12:31
